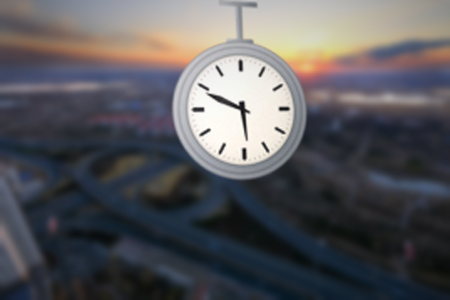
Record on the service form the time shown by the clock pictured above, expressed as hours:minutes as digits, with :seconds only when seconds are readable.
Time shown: 5:49
